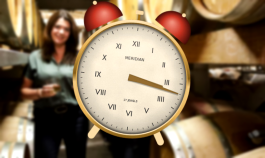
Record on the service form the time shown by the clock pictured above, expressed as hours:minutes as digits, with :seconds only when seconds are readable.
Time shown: 3:17
